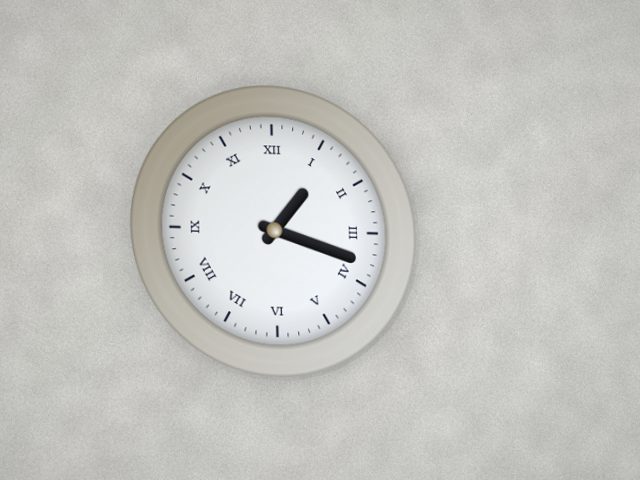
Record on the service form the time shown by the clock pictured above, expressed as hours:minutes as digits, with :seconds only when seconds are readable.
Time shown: 1:18
